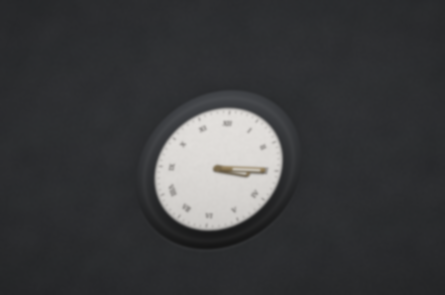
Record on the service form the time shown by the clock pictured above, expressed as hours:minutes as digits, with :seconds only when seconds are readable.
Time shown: 3:15
